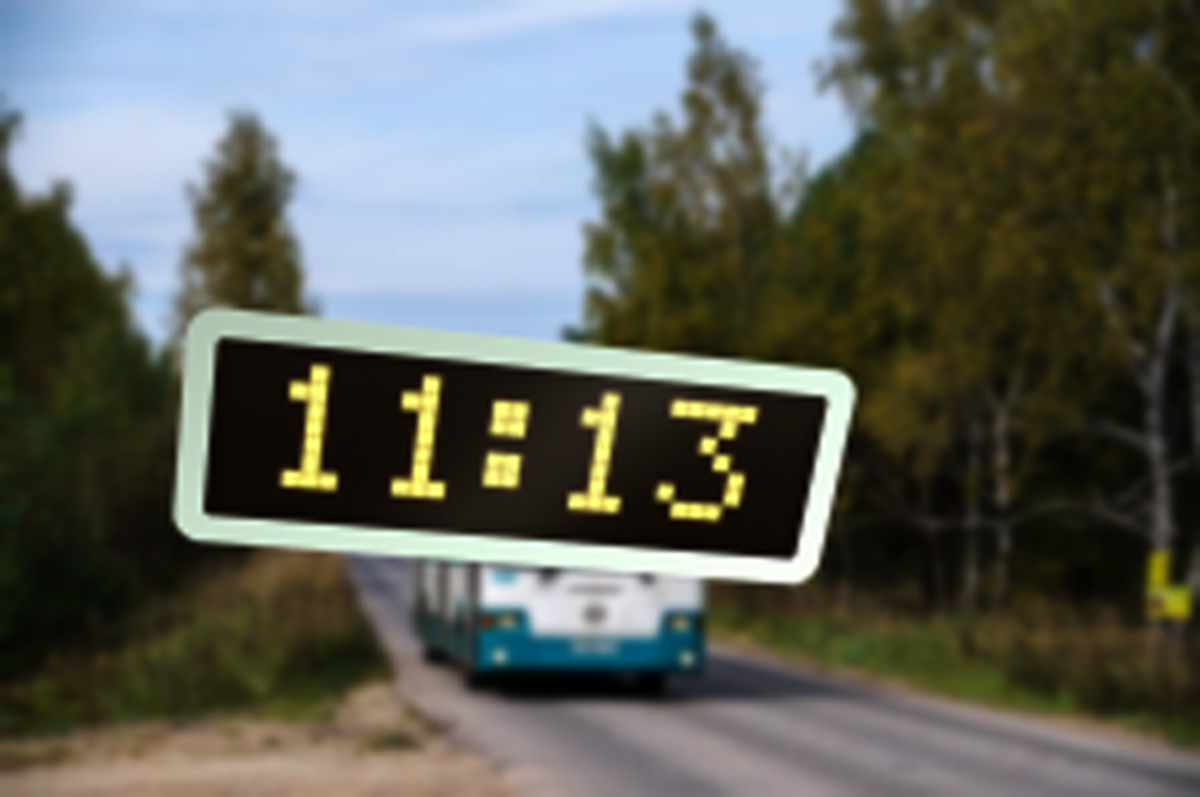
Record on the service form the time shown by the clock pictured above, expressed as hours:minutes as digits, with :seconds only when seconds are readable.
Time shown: 11:13
